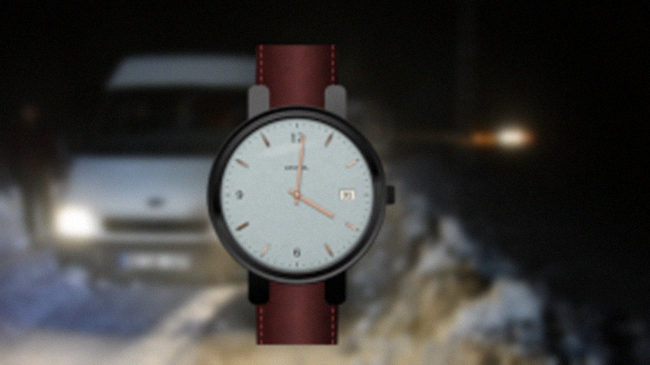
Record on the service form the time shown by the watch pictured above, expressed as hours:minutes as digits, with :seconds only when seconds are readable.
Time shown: 4:01
